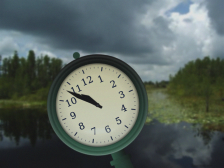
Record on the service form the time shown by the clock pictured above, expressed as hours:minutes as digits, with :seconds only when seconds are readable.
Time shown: 10:53
